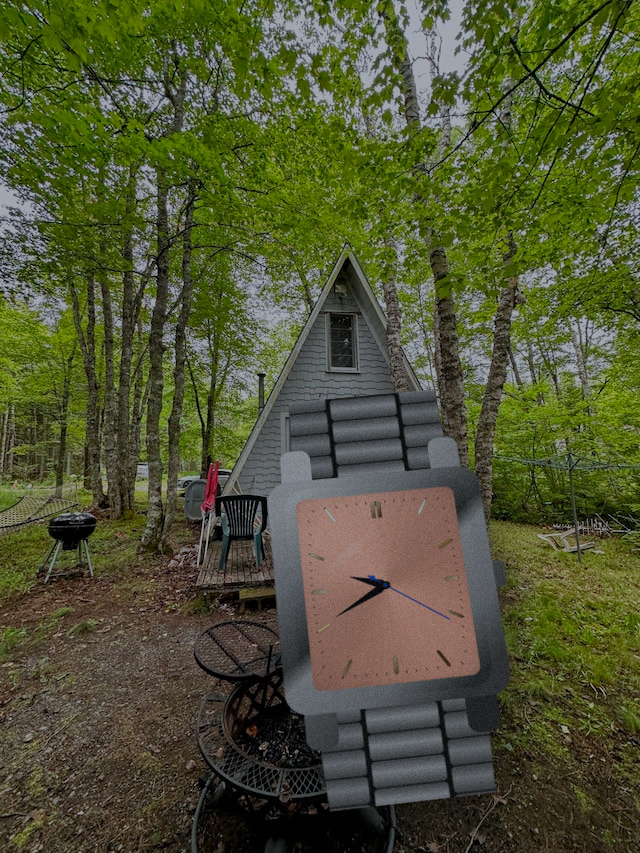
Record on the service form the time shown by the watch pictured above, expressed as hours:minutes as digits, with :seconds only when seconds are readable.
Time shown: 9:40:21
